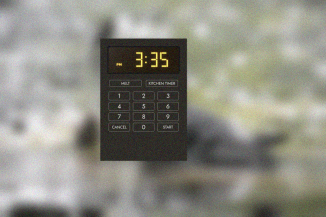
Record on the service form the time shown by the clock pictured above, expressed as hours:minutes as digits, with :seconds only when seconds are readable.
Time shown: 3:35
